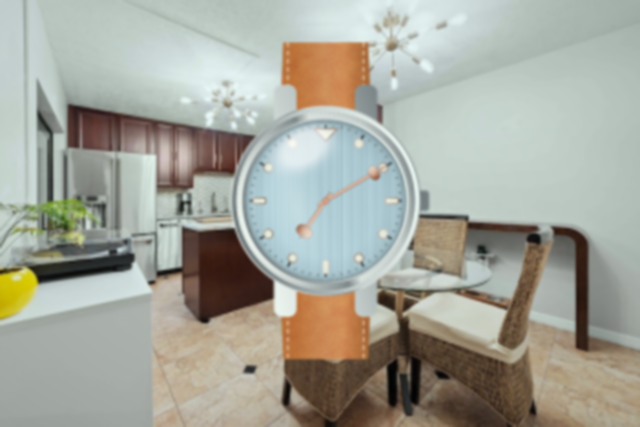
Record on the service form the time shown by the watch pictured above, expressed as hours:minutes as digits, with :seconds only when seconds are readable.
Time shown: 7:10
